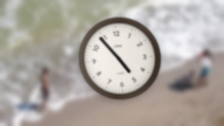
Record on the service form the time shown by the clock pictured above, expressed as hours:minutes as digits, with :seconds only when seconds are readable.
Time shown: 4:54
